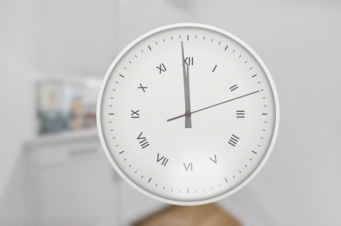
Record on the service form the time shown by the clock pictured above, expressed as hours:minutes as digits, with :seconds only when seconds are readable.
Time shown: 11:59:12
